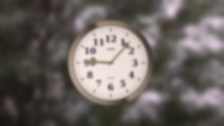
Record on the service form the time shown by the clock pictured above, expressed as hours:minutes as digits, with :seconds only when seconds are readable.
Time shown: 9:07
